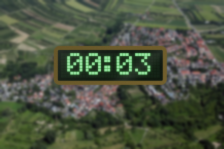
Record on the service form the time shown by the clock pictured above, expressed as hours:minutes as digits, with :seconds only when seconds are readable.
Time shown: 0:03
